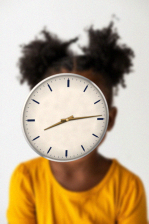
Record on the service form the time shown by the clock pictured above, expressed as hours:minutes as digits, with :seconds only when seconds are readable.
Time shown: 8:14
